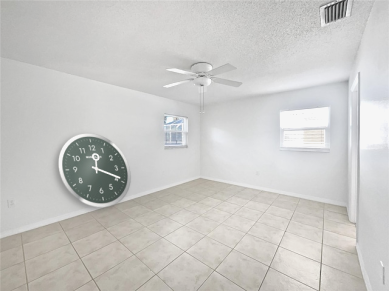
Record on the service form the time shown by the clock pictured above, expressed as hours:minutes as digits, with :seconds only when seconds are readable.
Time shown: 12:19
